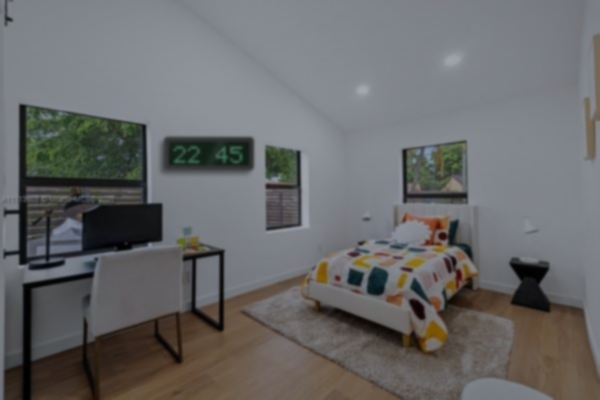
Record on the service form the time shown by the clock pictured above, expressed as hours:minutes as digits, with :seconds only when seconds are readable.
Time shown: 22:45
